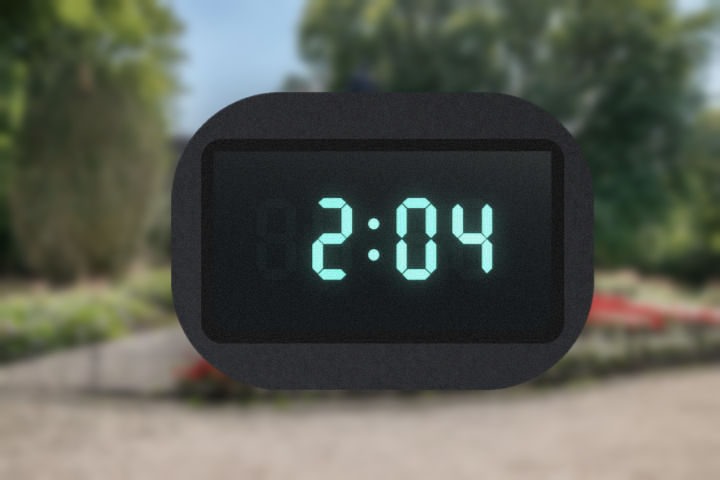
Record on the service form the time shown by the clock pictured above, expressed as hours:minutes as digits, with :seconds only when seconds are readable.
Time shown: 2:04
